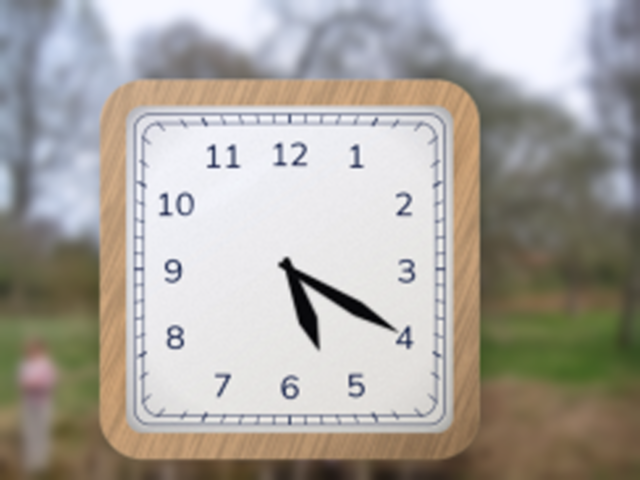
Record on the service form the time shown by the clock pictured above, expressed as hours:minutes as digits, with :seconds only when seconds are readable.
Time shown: 5:20
